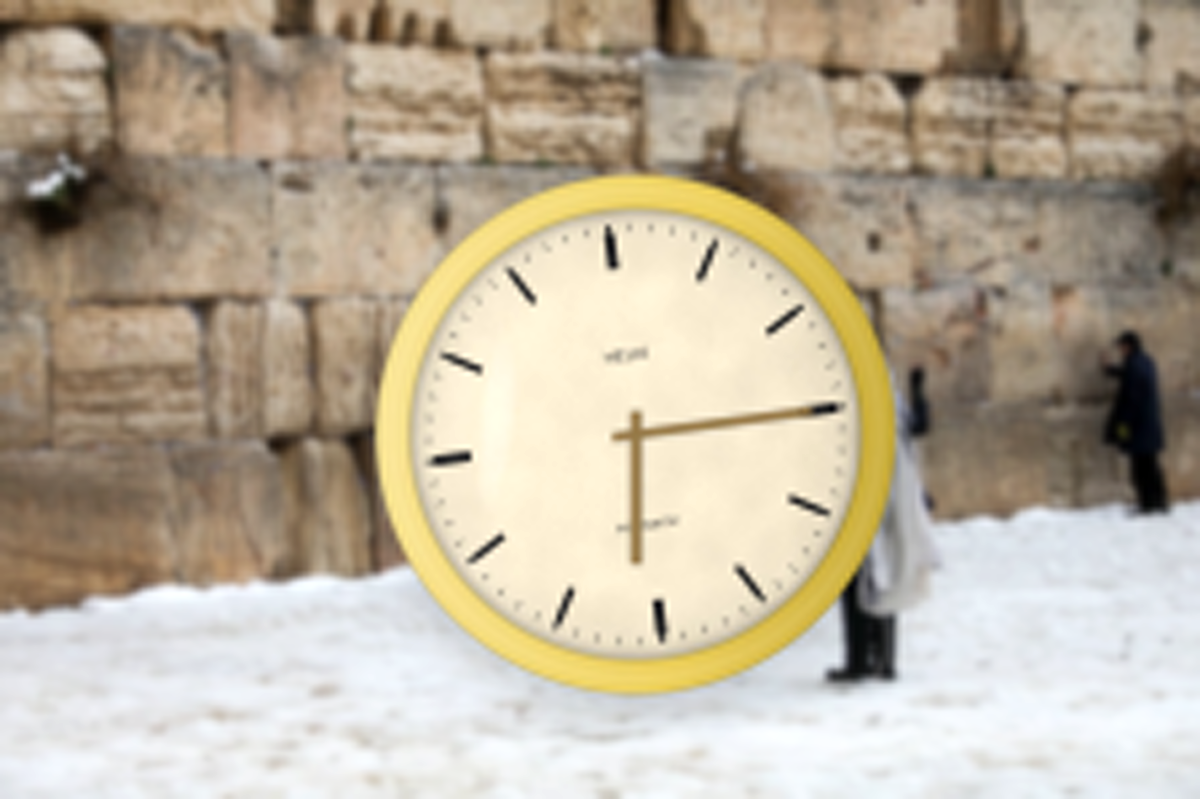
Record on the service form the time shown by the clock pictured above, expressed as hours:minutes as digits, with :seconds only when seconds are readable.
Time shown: 6:15
